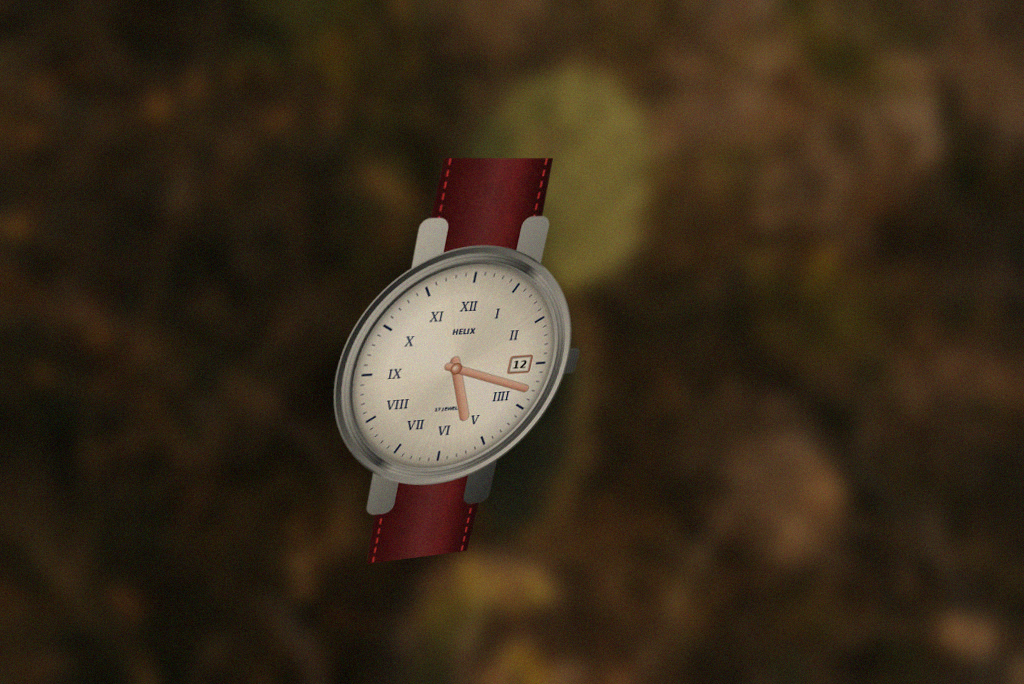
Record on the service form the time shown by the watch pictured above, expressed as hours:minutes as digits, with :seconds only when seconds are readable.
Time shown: 5:18
